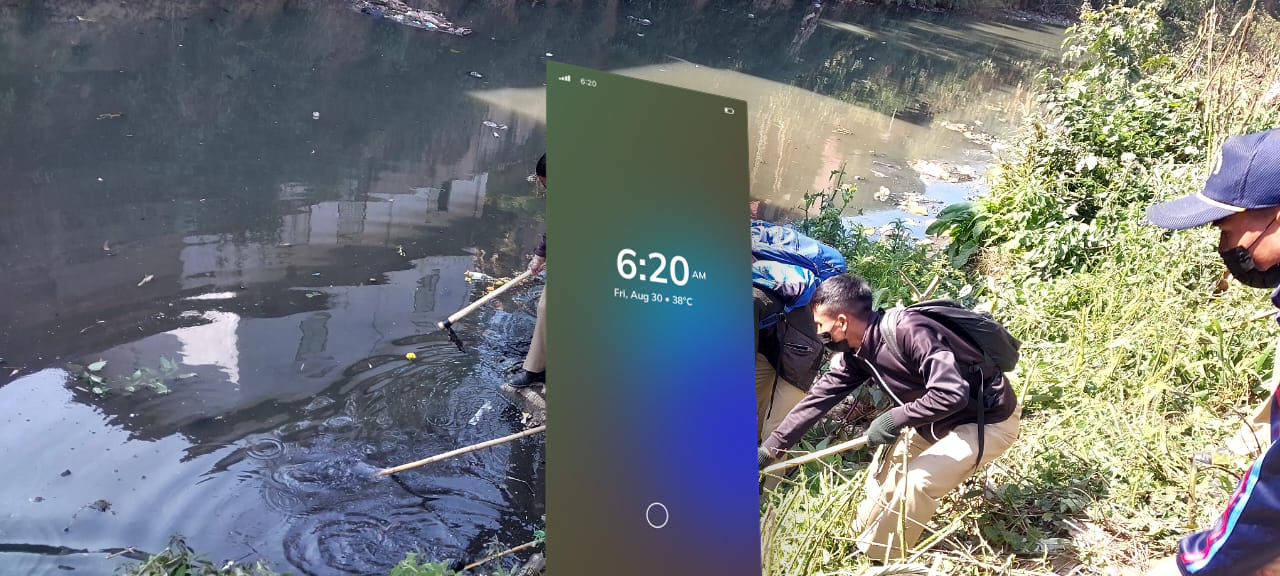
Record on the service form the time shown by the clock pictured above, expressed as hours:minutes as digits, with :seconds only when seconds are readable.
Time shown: 6:20
